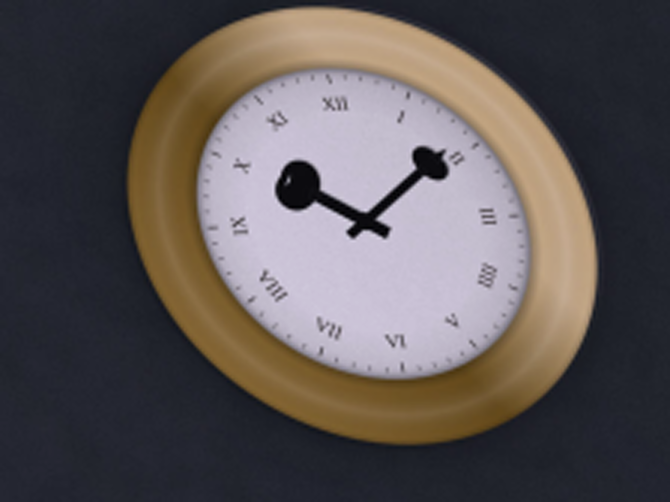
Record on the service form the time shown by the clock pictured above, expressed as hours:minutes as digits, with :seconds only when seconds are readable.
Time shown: 10:09
